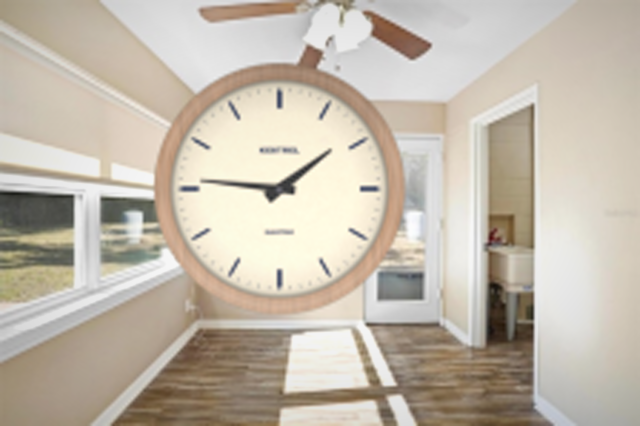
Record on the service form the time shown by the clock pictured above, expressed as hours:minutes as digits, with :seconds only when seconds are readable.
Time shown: 1:46
